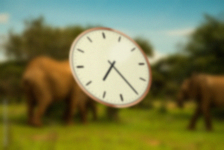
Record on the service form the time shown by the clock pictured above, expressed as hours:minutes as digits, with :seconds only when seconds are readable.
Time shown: 7:25
